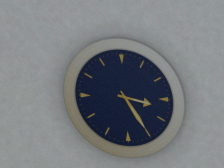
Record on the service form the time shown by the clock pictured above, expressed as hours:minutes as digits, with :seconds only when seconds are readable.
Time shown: 3:25
